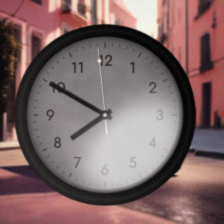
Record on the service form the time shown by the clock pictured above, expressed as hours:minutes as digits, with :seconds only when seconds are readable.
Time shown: 7:49:59
